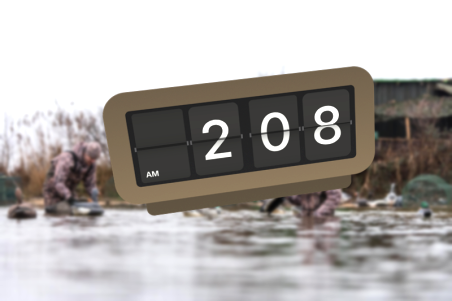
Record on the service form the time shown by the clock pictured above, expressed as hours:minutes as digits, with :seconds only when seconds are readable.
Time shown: 2:08
